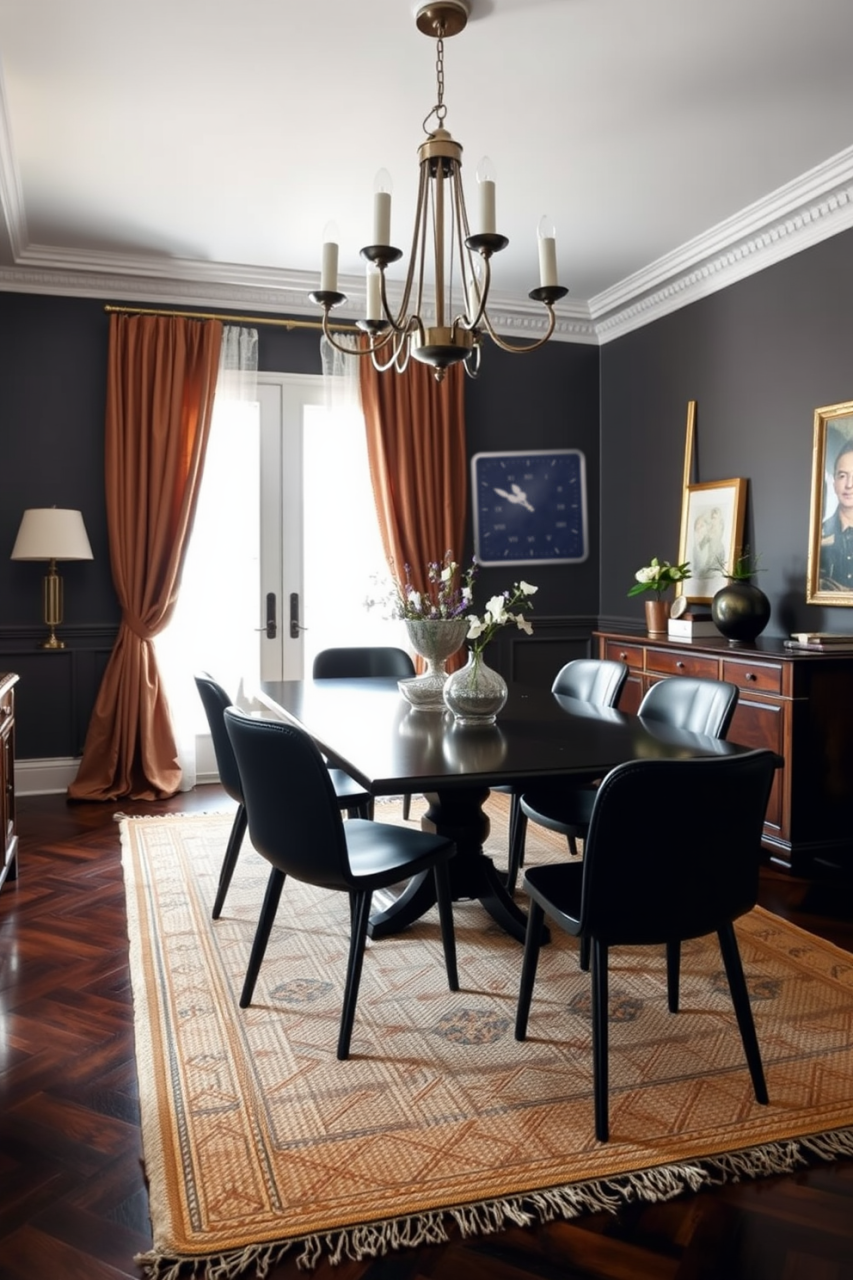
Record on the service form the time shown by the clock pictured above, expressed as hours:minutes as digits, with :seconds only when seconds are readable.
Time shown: 10:50
